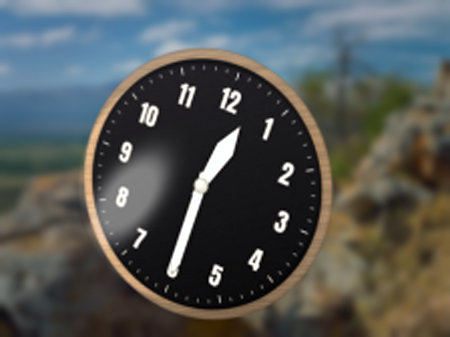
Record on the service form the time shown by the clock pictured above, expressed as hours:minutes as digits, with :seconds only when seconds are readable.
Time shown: 12:30
